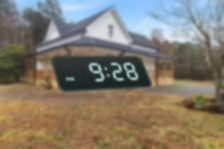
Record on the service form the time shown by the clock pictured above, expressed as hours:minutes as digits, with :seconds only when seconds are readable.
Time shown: 9:28
